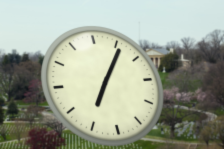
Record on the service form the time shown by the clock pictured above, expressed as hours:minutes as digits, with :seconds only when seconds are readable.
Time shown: 7:06
